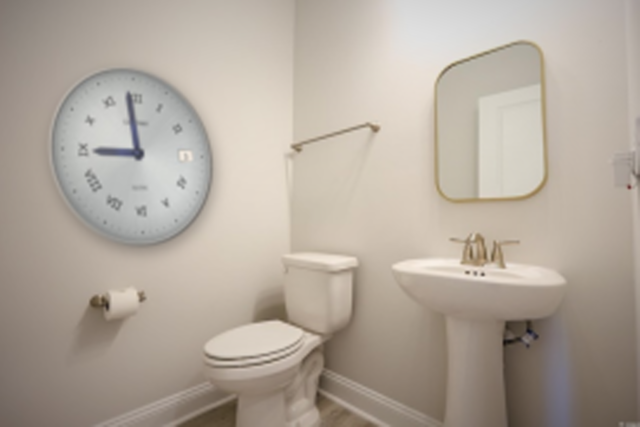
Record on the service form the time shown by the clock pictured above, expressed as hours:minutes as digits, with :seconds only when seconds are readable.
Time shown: 8:59
